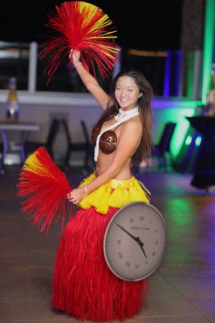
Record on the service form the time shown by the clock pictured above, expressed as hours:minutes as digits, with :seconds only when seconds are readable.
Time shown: 4:50
